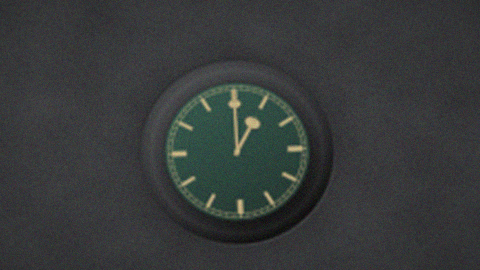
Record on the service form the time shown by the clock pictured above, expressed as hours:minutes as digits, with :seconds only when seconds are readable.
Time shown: 1:00
